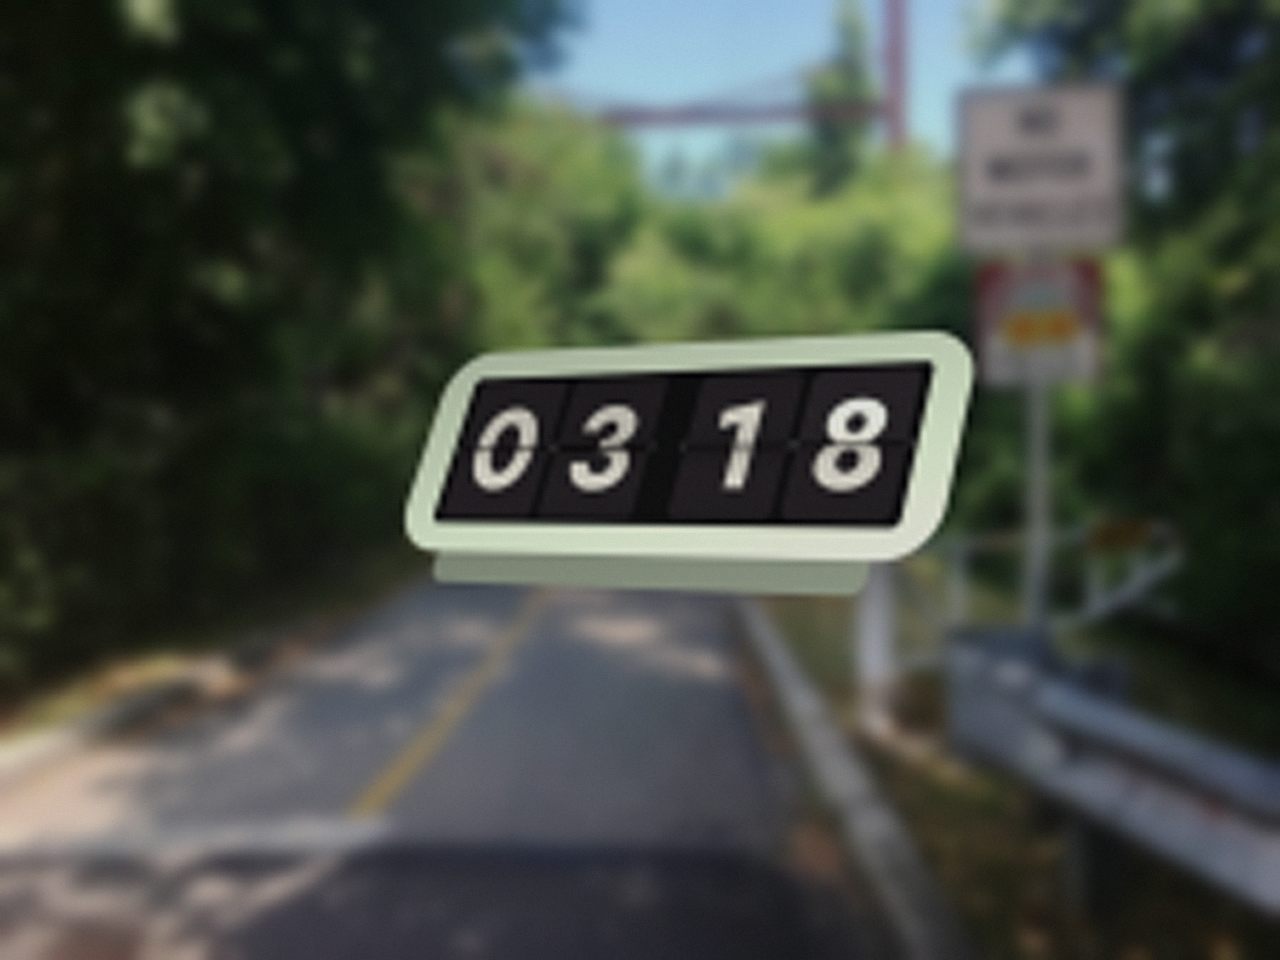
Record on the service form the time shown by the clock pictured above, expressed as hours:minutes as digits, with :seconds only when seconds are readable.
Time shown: 3:18
